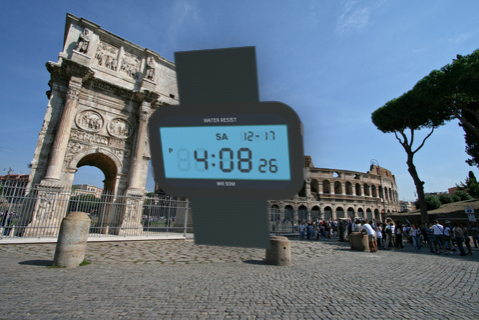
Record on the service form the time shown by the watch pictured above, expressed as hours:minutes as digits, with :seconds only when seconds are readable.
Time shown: 4:08:26
